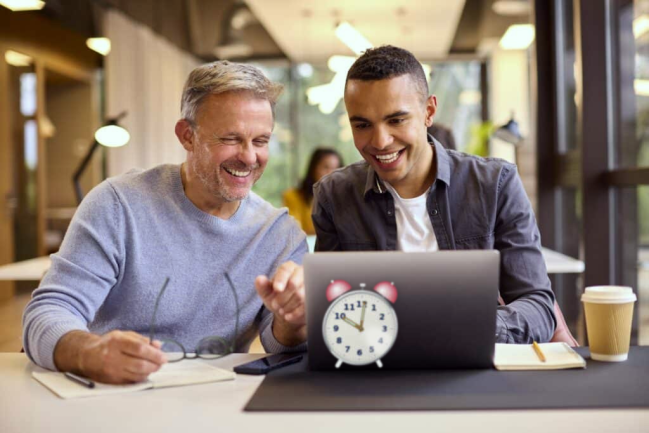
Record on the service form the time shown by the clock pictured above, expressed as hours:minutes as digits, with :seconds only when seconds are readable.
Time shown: 10:01
